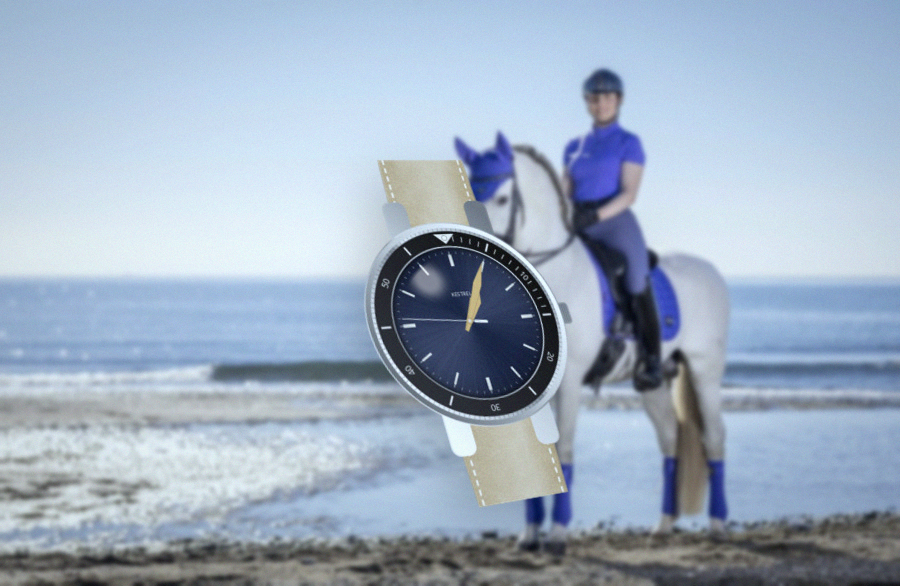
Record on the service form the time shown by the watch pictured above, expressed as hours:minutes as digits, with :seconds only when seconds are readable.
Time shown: 1:04:46
